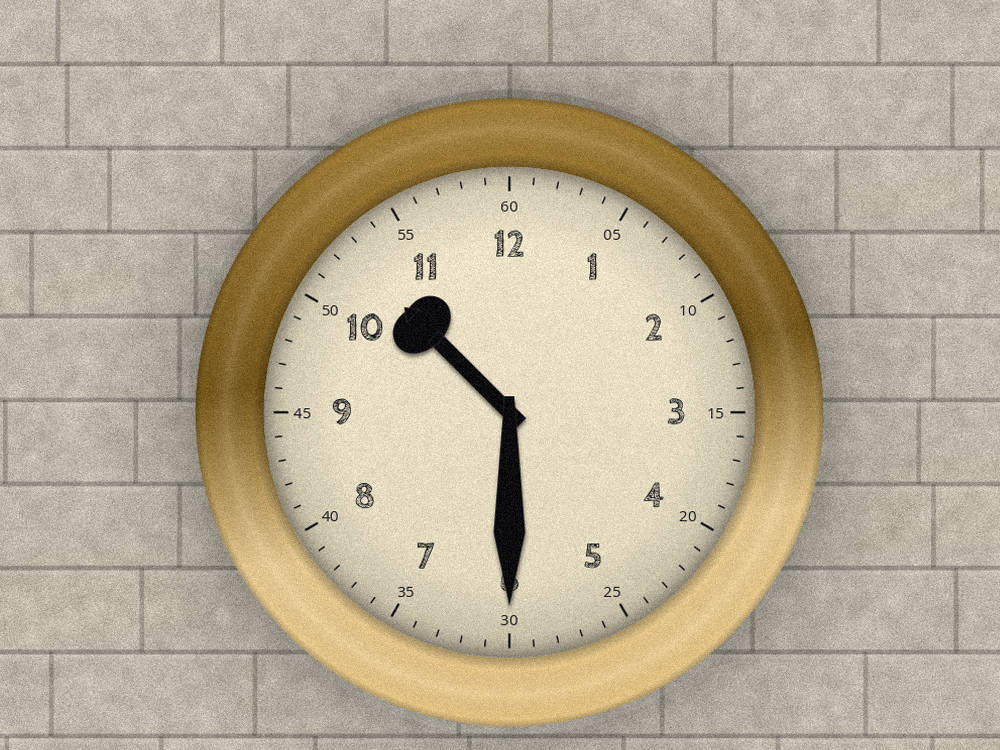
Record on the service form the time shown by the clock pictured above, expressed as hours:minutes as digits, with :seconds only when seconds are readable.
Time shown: 10:30
